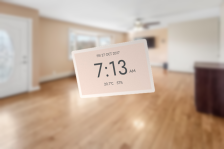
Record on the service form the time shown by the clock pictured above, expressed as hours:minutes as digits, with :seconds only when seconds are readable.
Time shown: 7:13
